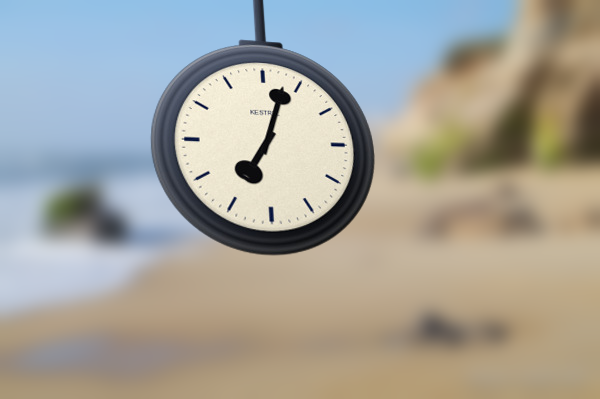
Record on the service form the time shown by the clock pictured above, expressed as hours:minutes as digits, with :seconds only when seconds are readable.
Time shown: 7:03
